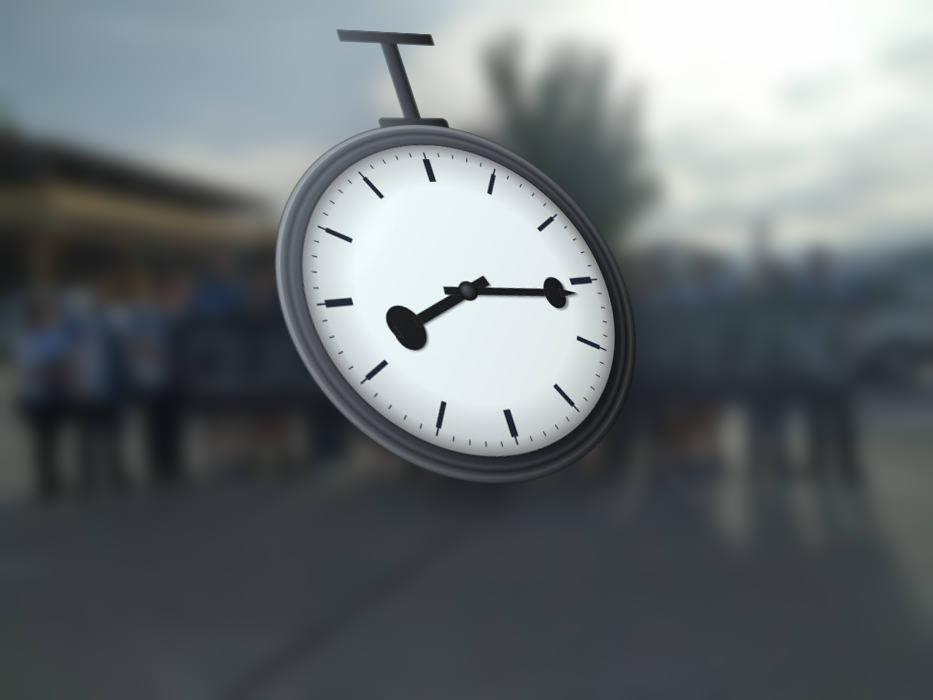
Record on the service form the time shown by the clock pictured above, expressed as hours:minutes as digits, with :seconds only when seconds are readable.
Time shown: 8:16
